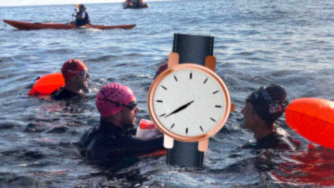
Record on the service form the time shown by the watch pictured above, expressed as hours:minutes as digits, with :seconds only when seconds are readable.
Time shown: 7:39
